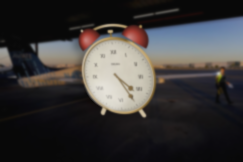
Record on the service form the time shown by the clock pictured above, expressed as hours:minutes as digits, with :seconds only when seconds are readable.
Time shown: 4:25
